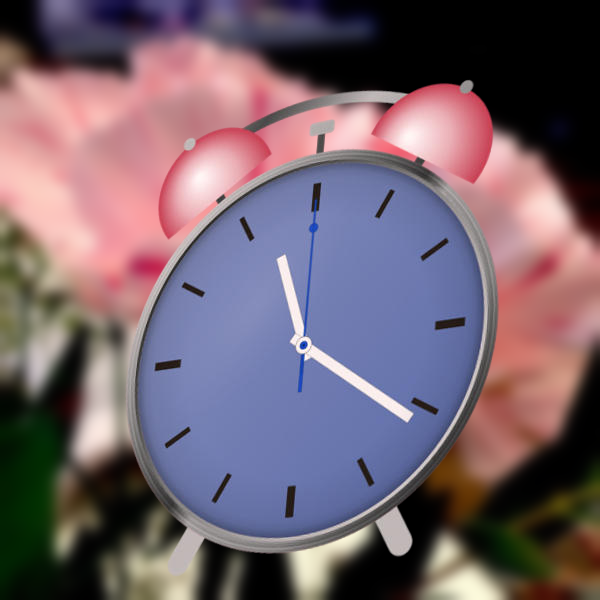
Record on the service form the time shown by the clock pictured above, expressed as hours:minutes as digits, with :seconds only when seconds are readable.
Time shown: 11:21:00
